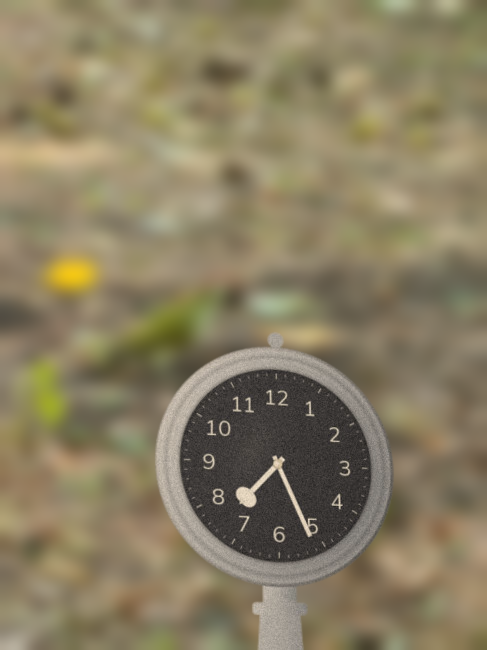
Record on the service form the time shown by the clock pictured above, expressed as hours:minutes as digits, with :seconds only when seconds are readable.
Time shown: 7:26
